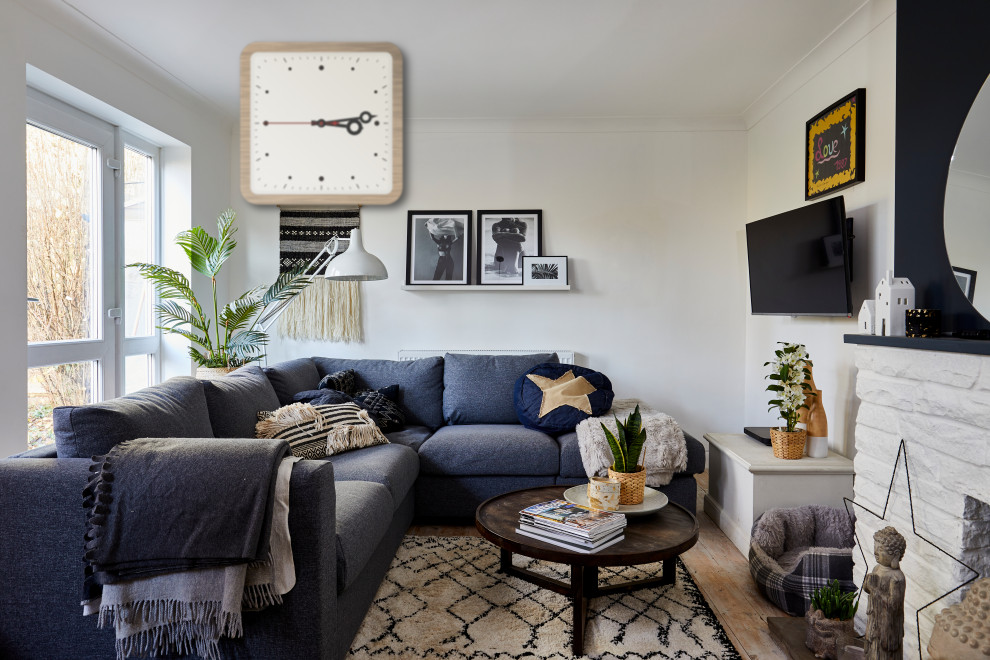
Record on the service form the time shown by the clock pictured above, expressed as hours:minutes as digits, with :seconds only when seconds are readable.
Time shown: 3:13:45
